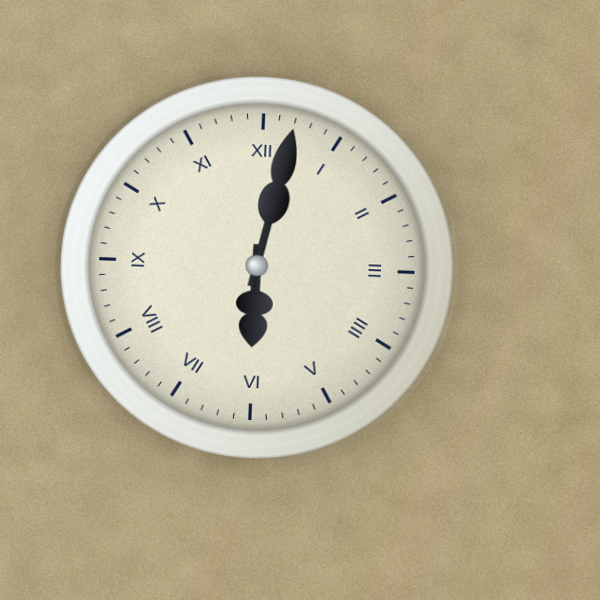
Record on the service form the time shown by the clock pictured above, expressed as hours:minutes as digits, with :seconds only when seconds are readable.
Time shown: 6:02
